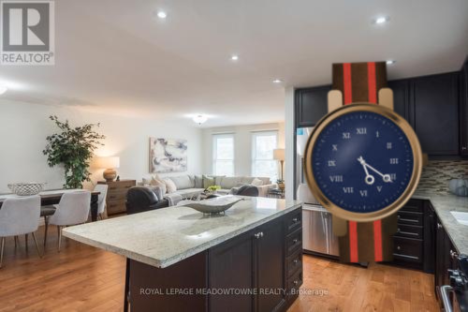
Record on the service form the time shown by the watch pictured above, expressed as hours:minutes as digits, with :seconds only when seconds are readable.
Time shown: 5:21
